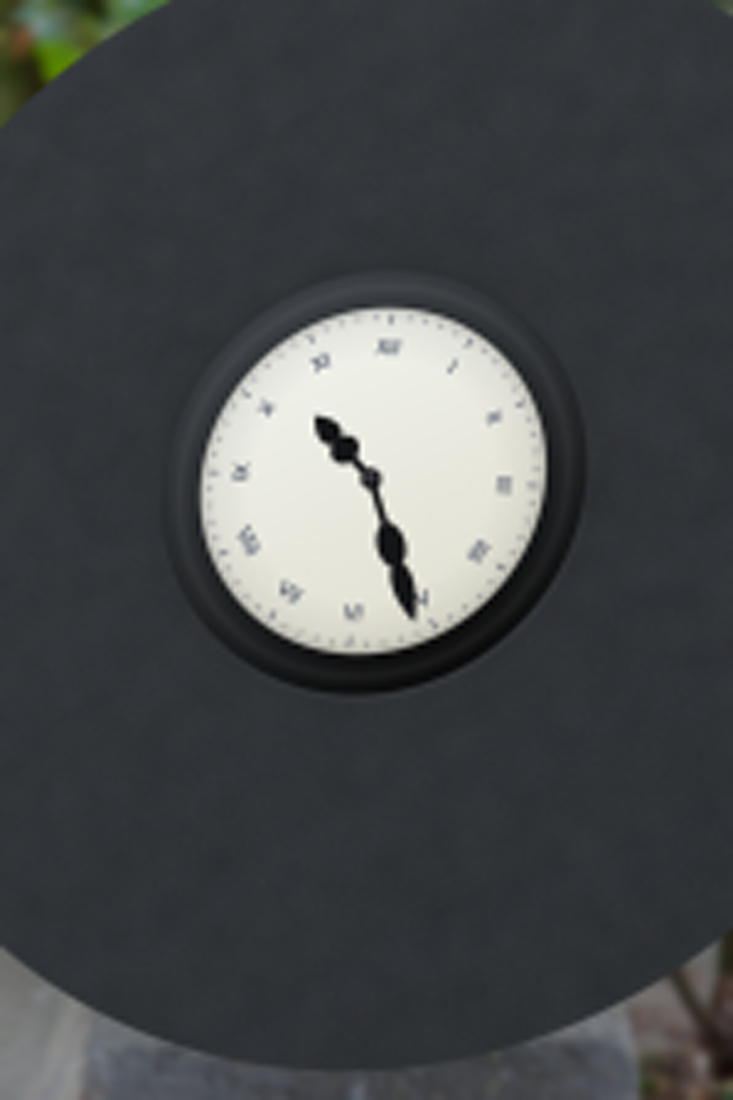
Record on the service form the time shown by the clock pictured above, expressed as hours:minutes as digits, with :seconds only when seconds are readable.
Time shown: 10:26
